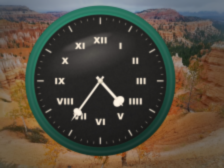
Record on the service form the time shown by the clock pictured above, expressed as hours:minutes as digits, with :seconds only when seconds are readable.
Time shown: 4:36
